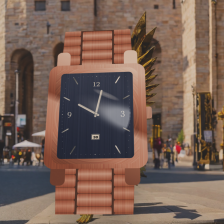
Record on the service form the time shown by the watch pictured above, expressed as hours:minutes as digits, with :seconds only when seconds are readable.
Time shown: 10:02
